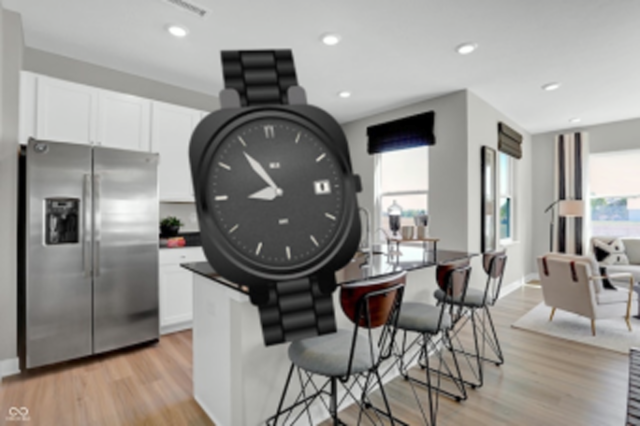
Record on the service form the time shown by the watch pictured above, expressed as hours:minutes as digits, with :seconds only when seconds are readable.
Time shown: 8:54
